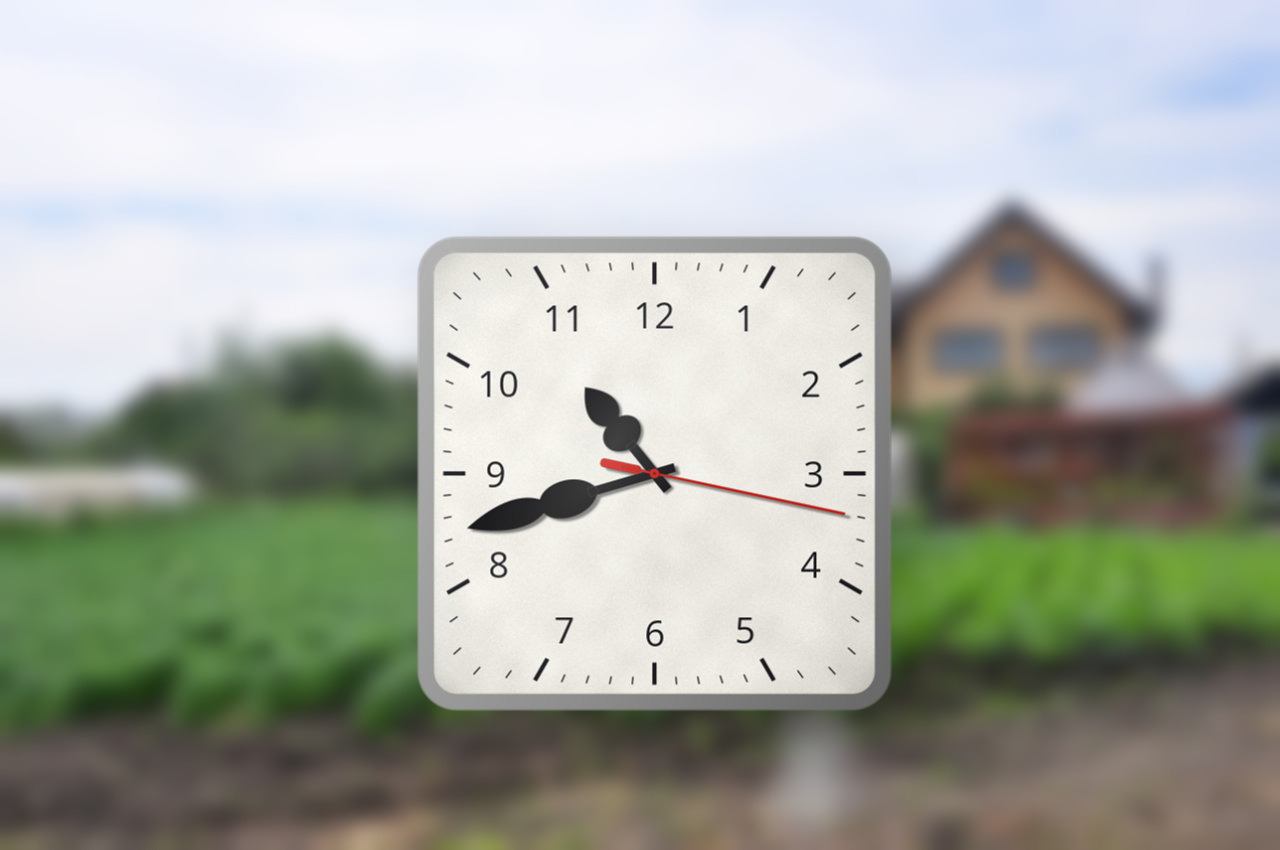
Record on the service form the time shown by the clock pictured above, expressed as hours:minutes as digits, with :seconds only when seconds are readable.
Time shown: 10:42:17
